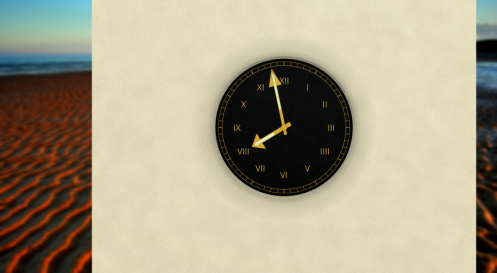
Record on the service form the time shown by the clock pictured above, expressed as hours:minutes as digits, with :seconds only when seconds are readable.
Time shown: 7:58
